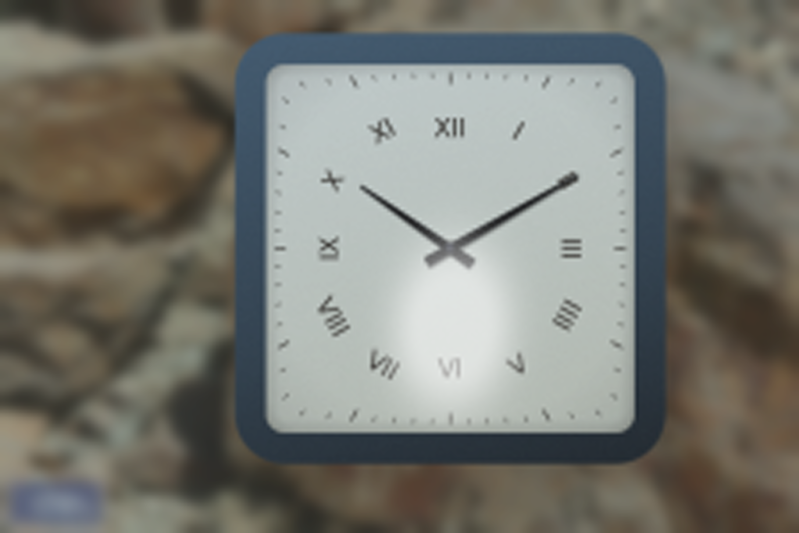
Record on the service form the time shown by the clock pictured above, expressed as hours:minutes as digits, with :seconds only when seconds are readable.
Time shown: 10:10
